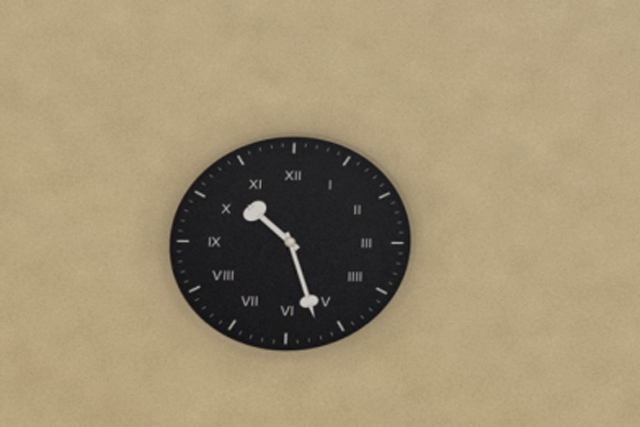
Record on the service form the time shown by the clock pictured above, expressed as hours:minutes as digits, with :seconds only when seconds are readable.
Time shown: 10:27
